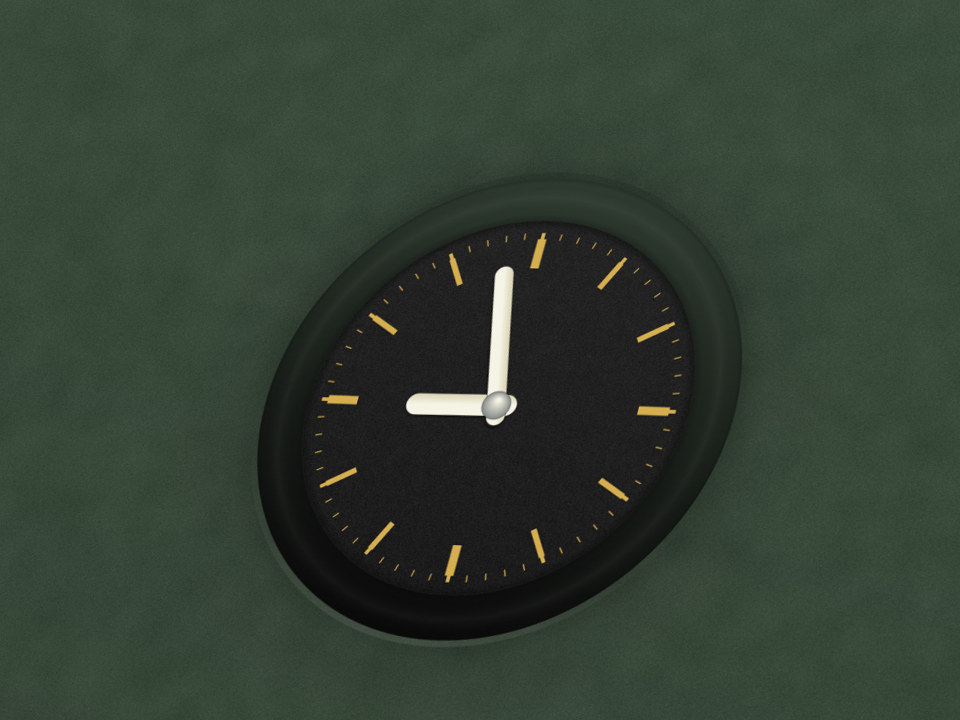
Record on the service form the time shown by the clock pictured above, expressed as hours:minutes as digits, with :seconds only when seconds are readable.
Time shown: 8:58
